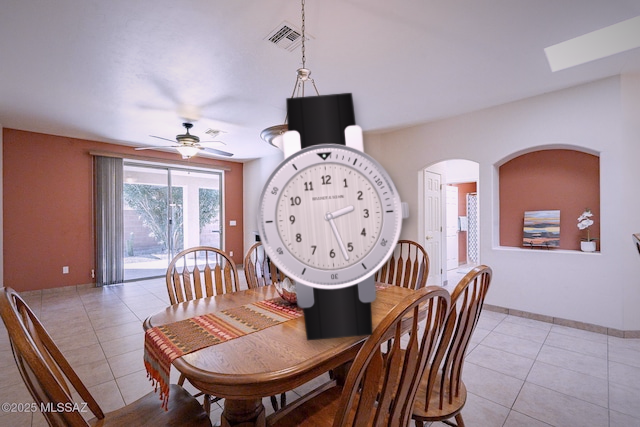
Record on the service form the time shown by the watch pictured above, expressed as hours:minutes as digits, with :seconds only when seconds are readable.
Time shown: 2:27
